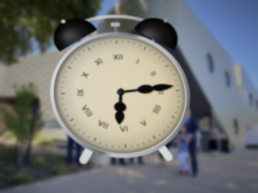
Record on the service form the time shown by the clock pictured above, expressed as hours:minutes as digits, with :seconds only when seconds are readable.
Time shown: 6:14
